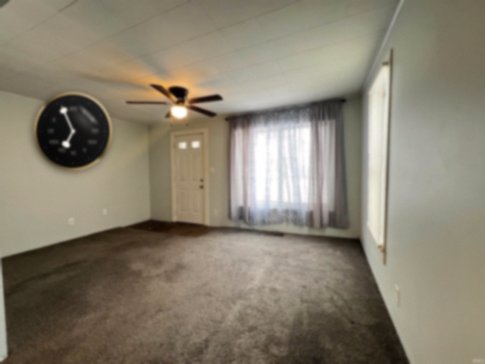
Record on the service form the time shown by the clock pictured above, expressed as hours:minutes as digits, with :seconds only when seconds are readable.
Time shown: 6:56
